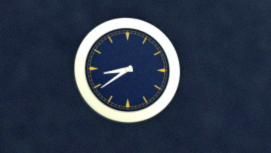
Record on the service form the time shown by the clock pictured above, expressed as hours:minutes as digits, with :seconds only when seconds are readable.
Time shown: 8:39
